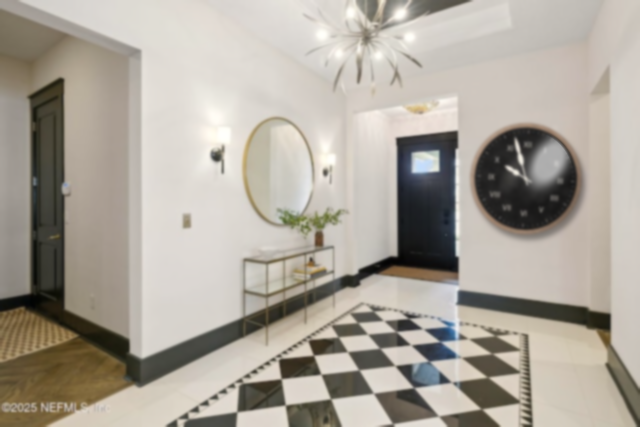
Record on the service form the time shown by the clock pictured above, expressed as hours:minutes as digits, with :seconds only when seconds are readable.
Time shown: 9:57
